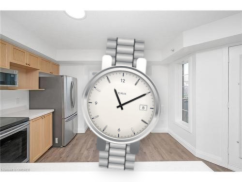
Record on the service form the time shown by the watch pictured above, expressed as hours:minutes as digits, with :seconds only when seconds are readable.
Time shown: 11:10
